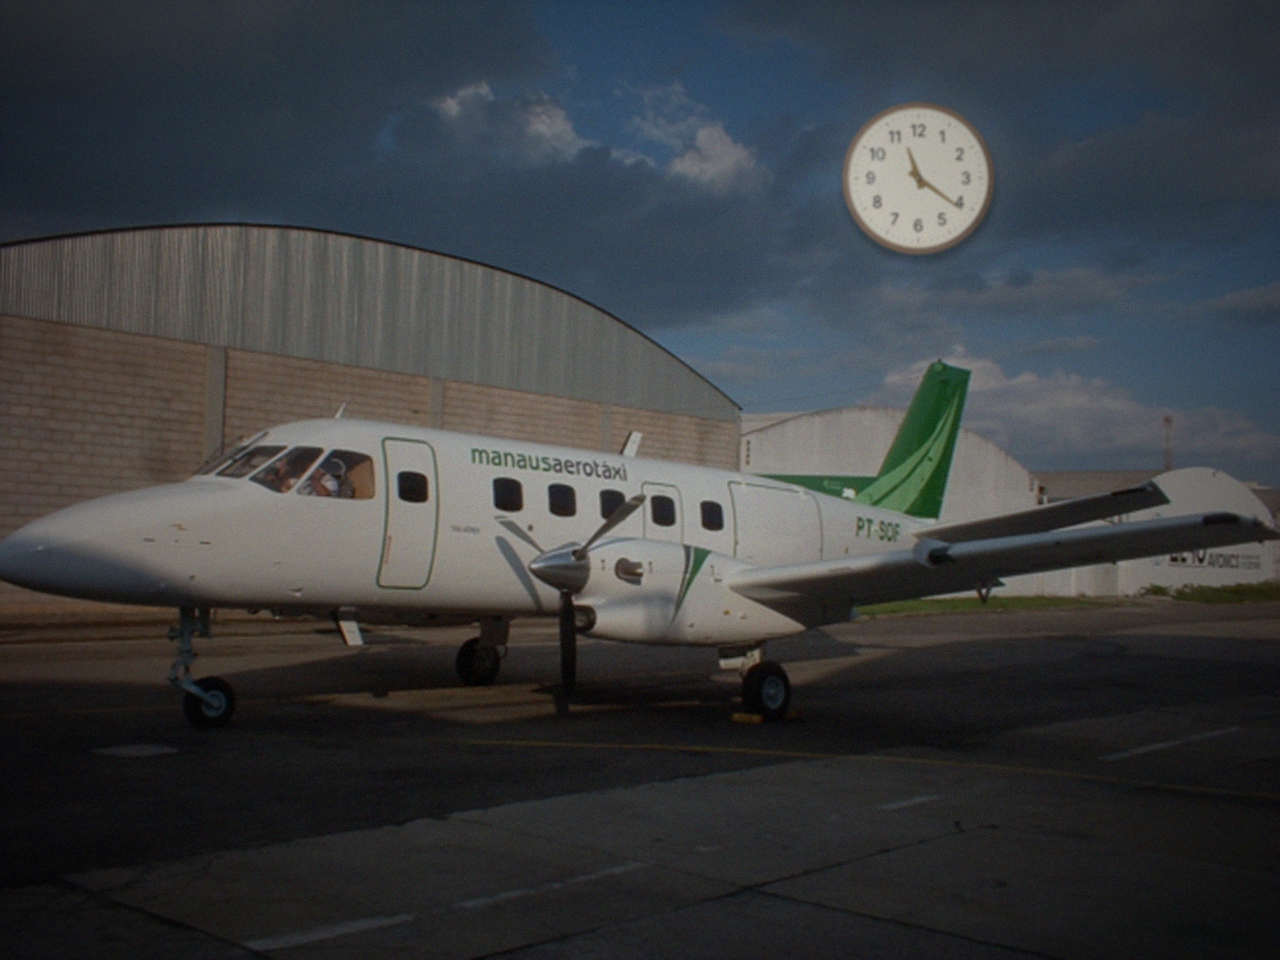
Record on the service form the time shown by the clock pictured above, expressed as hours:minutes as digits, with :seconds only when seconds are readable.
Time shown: 11:21
